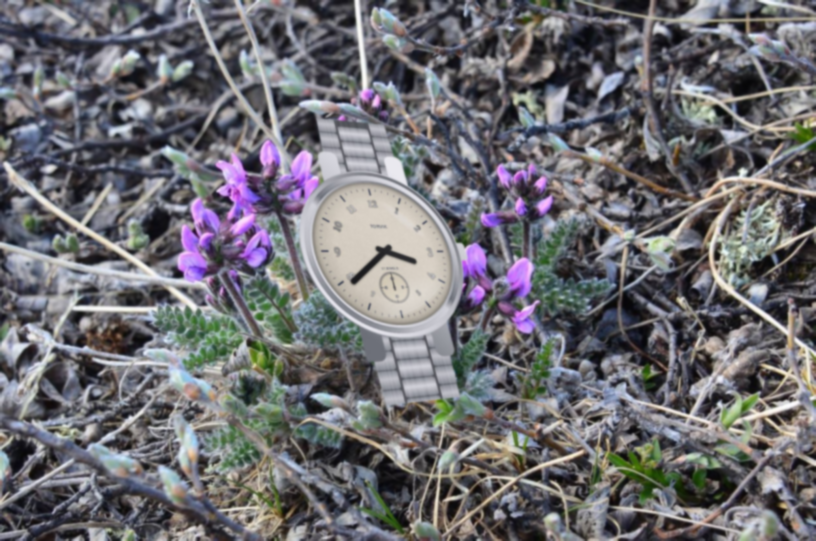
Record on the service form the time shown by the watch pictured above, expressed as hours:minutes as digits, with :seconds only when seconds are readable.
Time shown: 3:39
